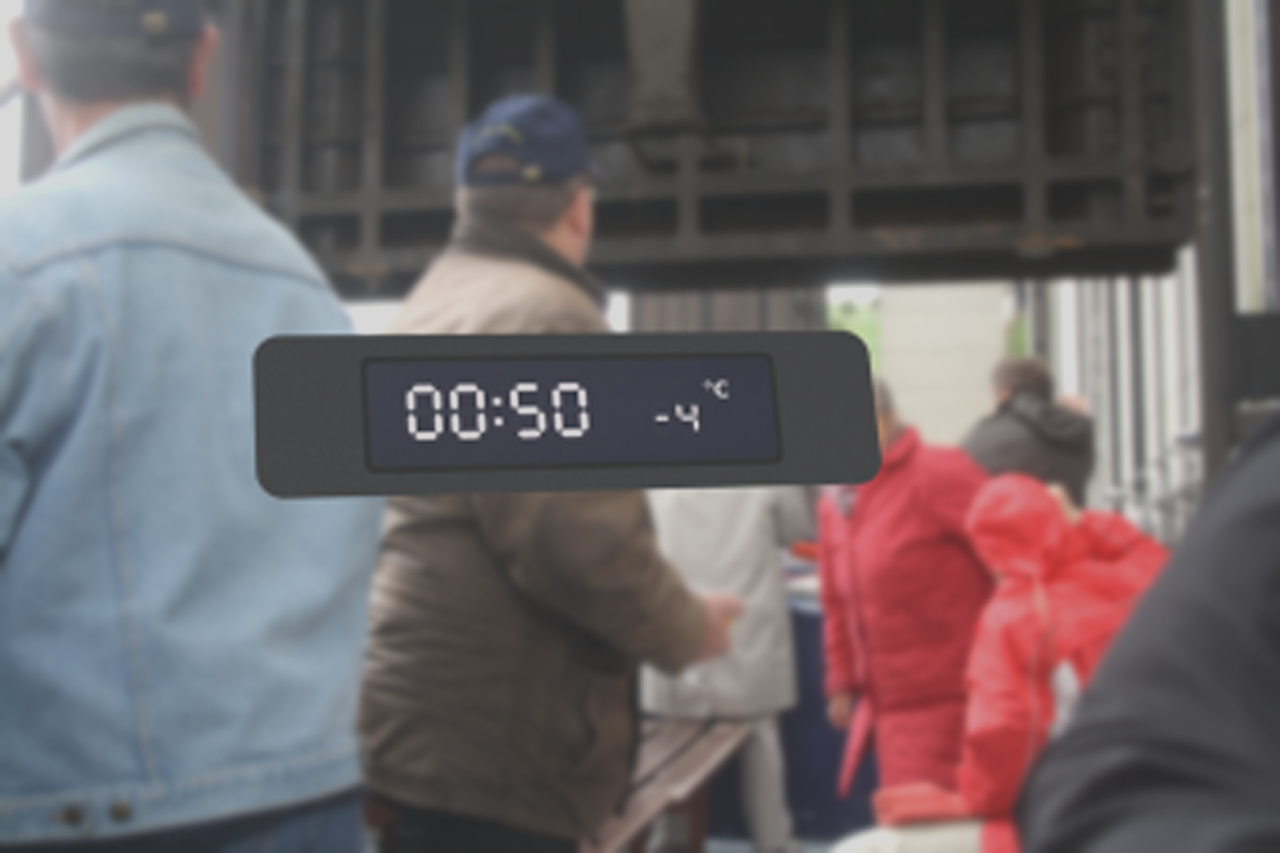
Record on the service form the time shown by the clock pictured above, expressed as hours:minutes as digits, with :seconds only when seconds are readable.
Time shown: 0:50
